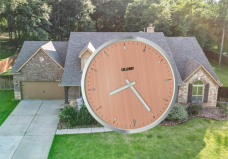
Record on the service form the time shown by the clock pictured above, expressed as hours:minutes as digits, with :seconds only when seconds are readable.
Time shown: 8:25
